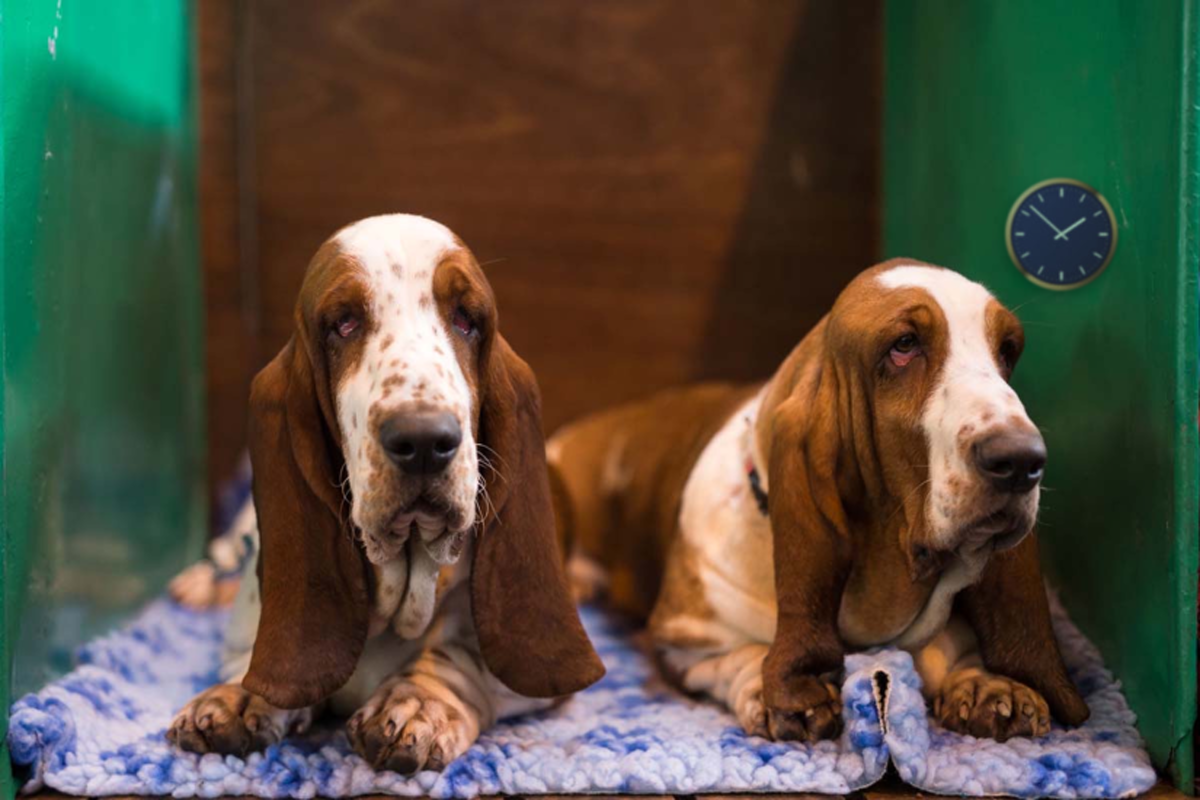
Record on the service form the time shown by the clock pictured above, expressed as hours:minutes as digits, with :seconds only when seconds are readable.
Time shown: 1:52
